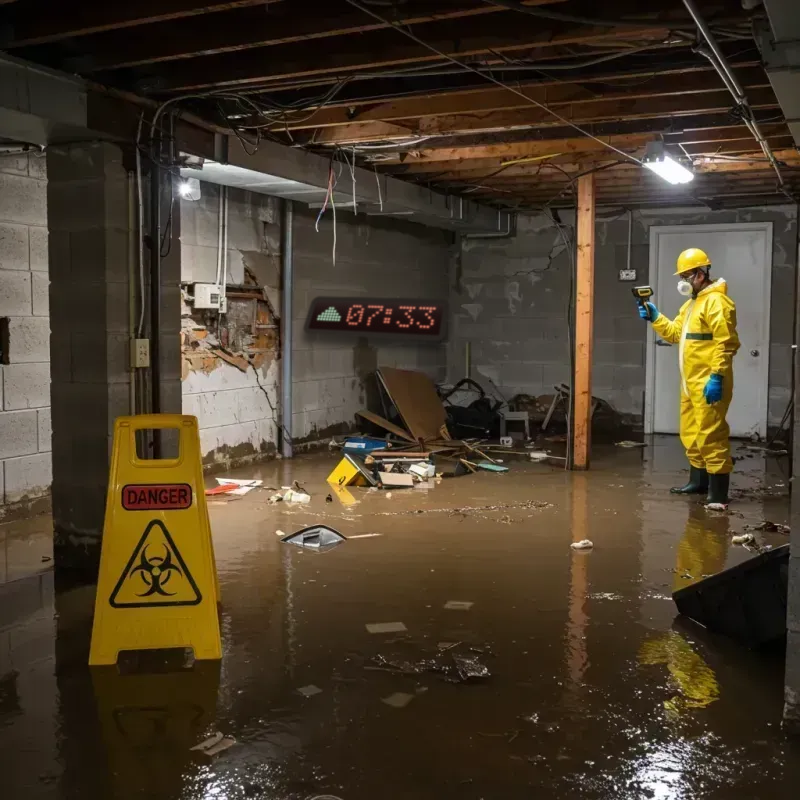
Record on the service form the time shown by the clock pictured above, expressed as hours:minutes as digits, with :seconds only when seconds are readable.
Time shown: 7:33
